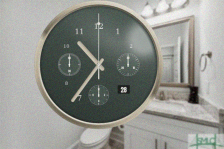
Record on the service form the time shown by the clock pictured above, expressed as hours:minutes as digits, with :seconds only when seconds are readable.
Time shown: 10:36
